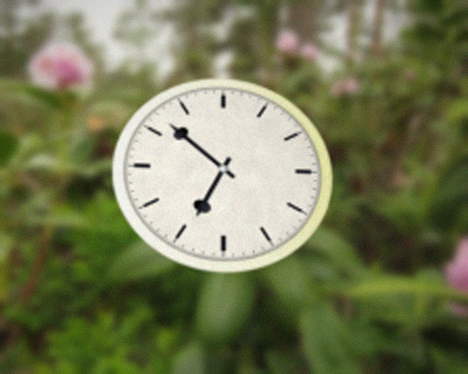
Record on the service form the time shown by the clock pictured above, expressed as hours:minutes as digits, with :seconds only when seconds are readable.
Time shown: 6:52
